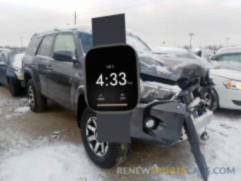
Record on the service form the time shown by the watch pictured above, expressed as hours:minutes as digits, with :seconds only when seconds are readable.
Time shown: 4:33
